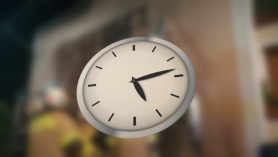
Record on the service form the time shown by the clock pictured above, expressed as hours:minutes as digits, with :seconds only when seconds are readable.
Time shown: 5:13
